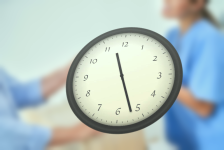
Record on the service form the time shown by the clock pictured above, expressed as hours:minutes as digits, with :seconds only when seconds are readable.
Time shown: 11:27
